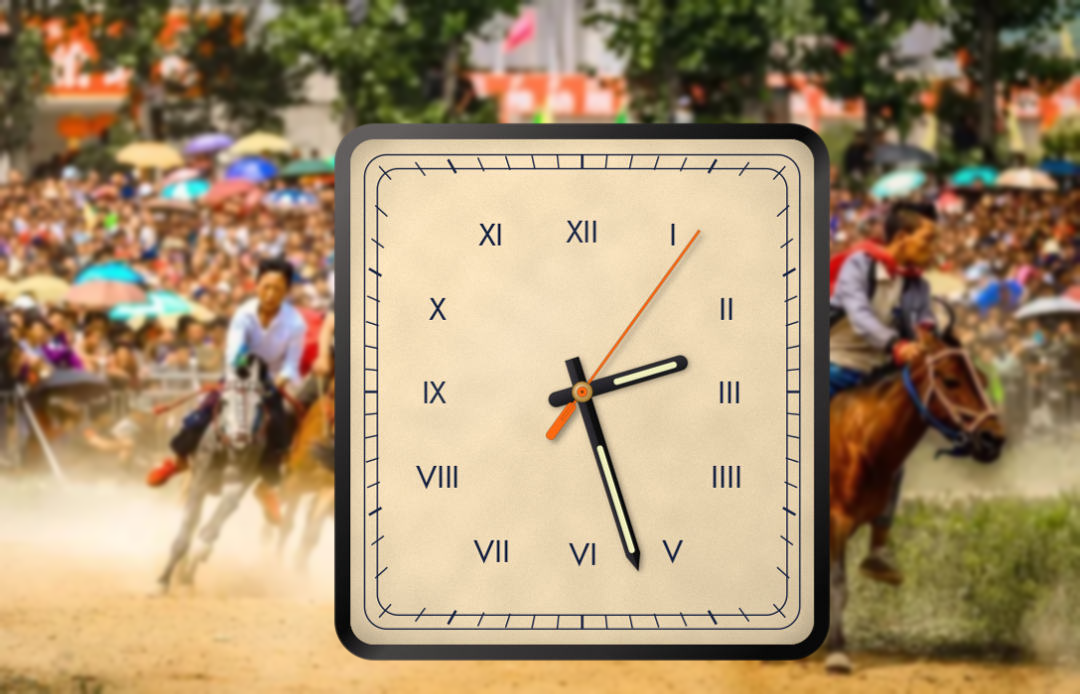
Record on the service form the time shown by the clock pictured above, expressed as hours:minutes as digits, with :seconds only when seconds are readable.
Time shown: 2:27:06
